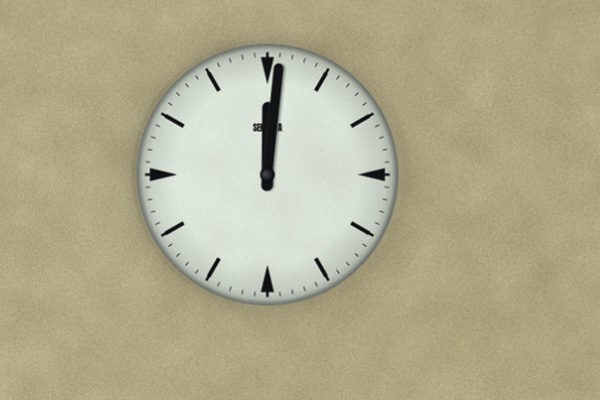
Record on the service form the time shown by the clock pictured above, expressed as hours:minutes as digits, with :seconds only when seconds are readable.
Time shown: 12:01
